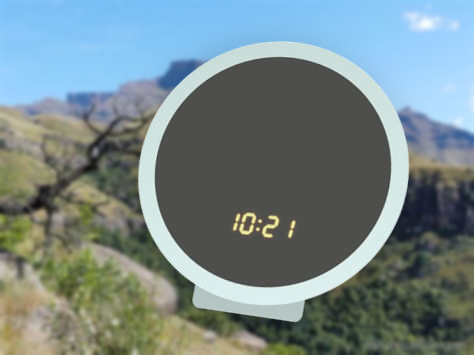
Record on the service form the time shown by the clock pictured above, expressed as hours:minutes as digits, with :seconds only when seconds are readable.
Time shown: 10:21
